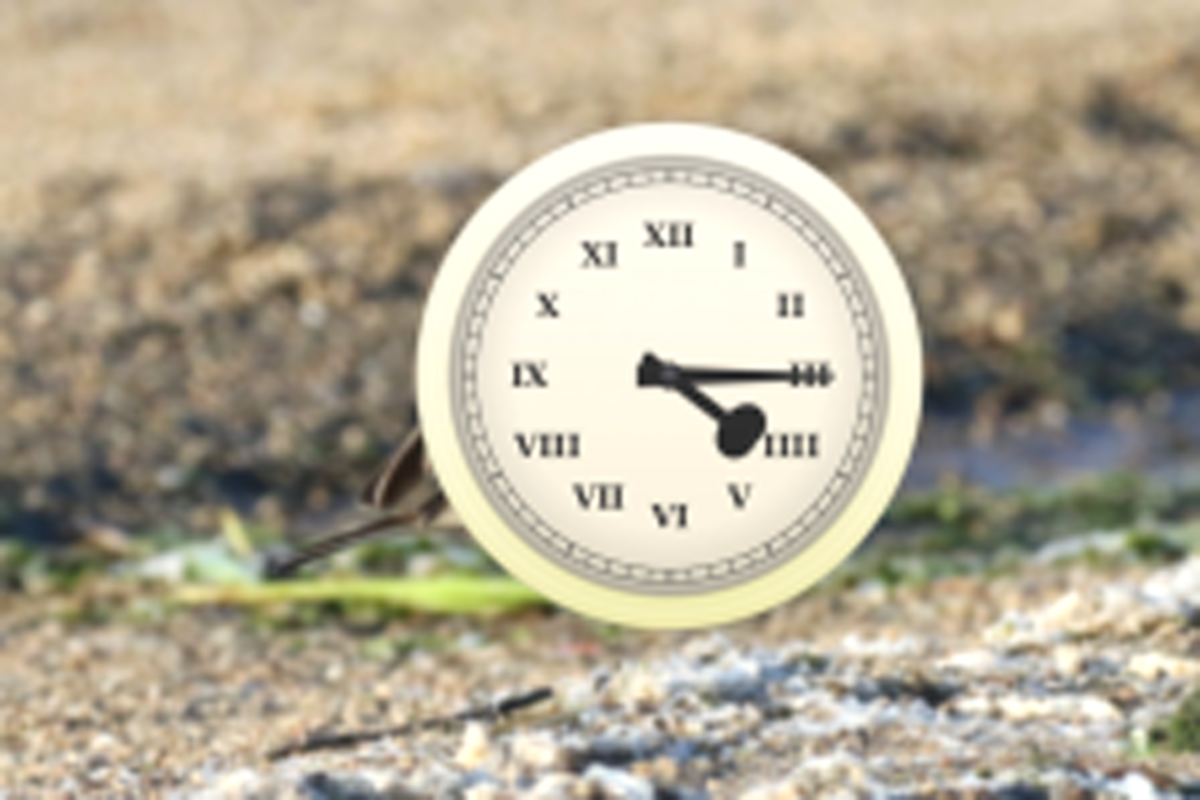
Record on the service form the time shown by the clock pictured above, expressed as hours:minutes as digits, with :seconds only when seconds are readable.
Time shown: 4:15
